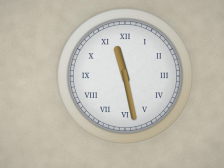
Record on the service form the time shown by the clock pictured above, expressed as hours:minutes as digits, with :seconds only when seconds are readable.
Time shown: 11:28
